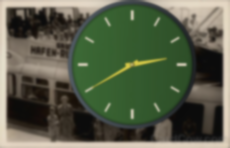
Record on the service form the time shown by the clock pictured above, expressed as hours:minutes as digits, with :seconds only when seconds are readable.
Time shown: 2:40
